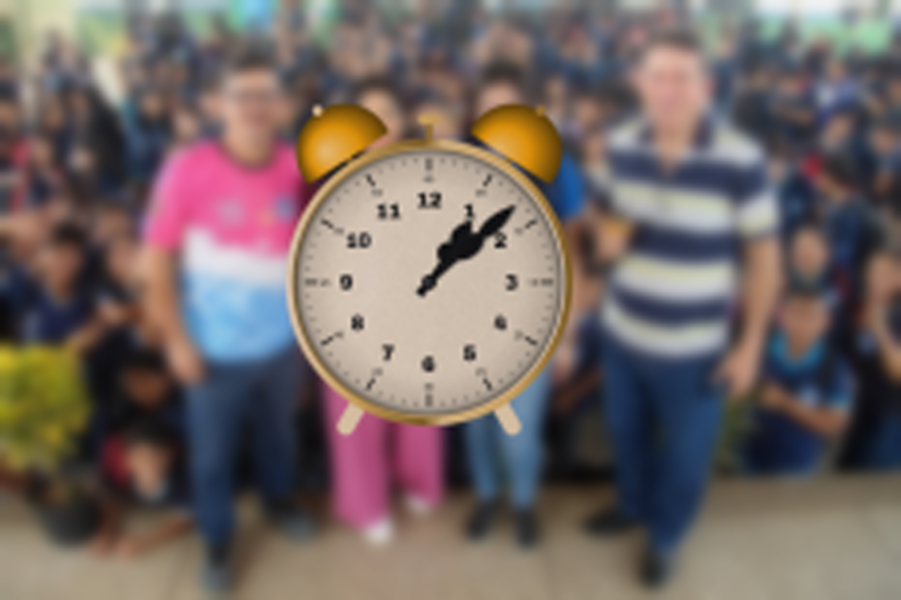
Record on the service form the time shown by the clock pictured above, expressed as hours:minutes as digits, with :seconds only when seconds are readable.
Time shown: 1:08
